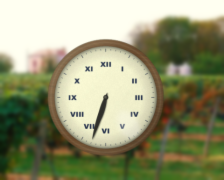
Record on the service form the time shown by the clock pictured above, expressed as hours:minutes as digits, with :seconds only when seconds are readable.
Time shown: 6:33
